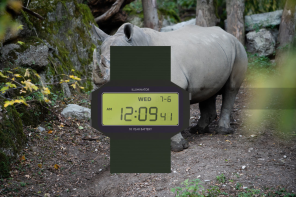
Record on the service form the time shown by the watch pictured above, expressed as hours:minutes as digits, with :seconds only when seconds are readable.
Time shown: 12:09:41
